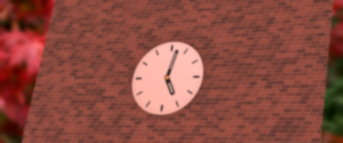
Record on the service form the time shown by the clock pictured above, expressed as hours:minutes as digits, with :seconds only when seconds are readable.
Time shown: 5:02
